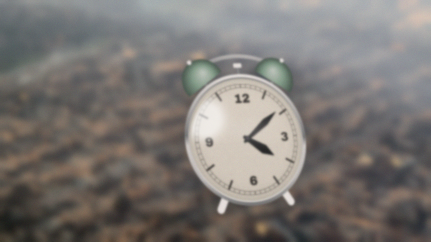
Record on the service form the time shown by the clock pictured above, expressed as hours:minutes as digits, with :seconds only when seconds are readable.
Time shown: 4:09
